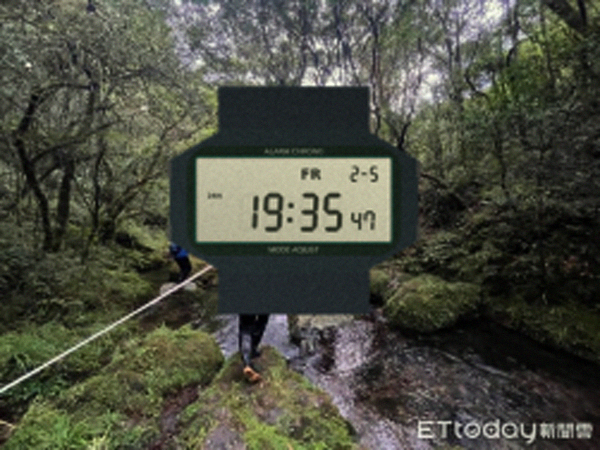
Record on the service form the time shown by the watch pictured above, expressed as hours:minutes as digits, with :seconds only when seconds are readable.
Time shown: 19:35:47
